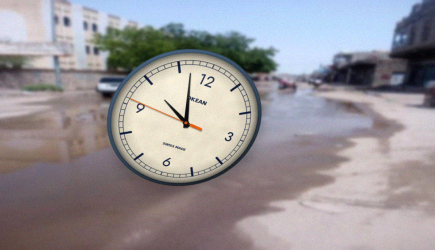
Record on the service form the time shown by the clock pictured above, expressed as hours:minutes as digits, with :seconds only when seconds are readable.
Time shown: 9:56:46
